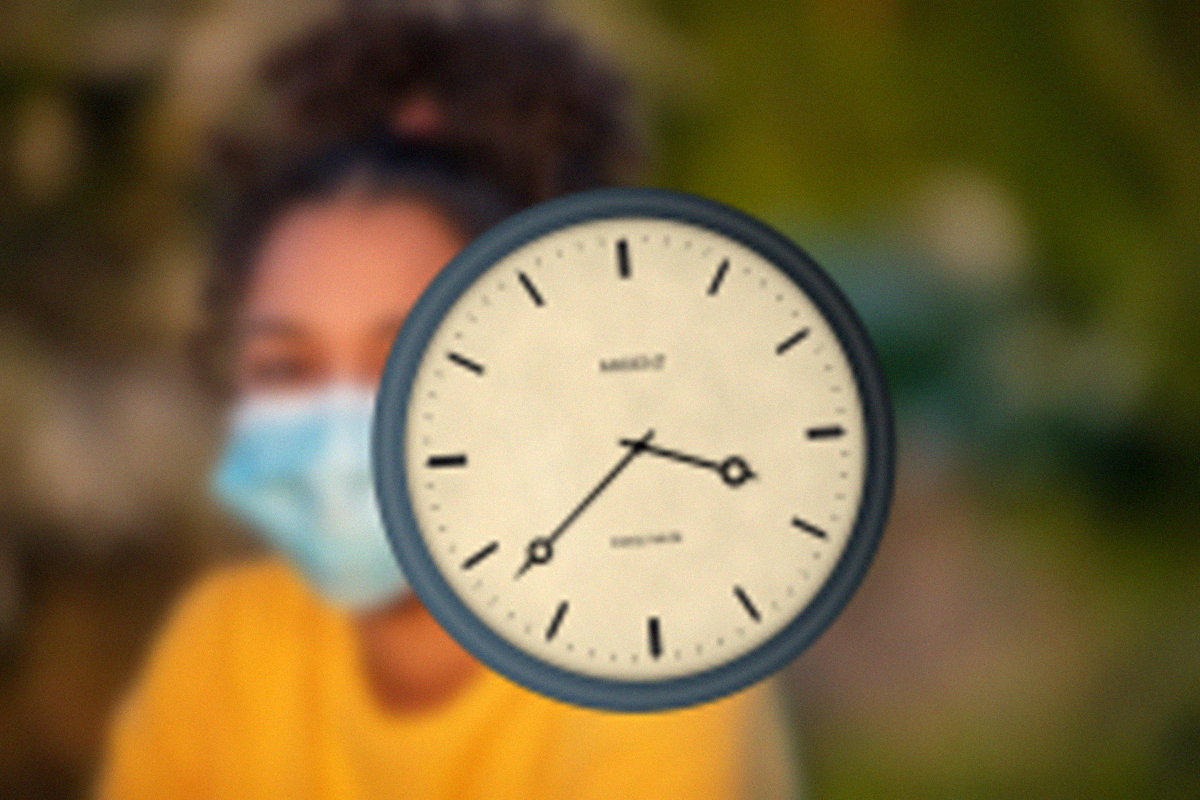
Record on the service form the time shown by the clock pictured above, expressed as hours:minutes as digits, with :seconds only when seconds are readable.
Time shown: 3:38
